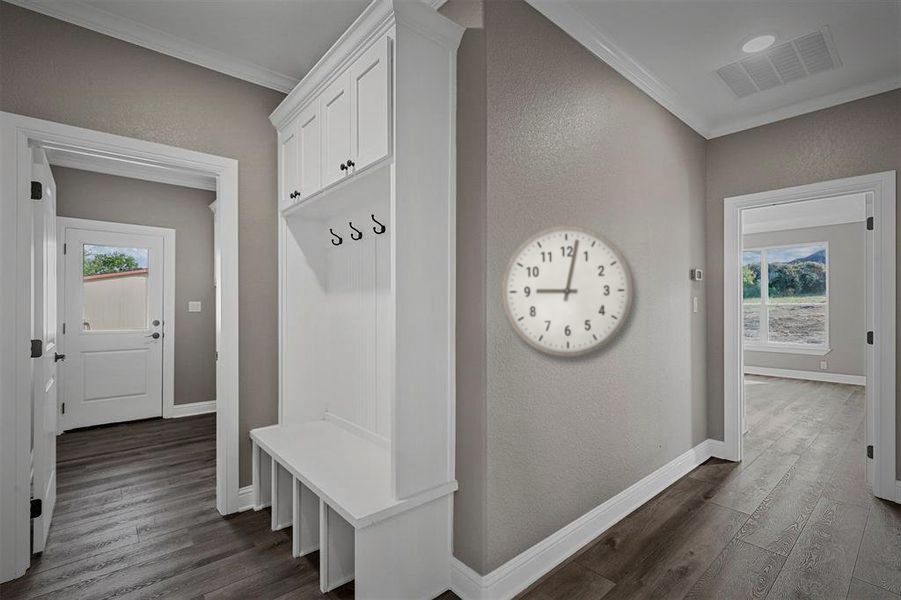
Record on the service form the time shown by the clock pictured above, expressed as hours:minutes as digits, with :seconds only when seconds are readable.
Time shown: 9:02
